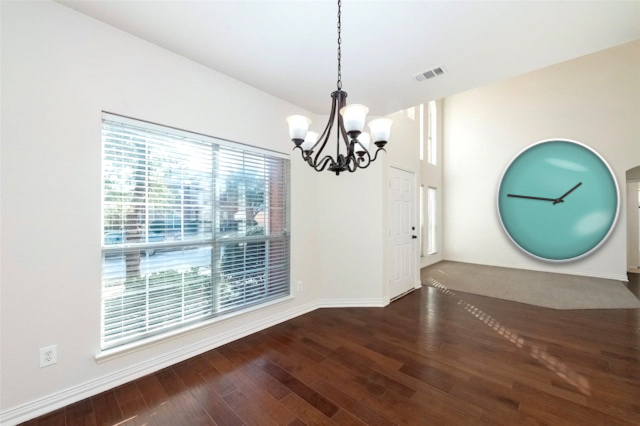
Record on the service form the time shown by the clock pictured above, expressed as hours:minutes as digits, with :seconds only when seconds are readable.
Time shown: 1:46
